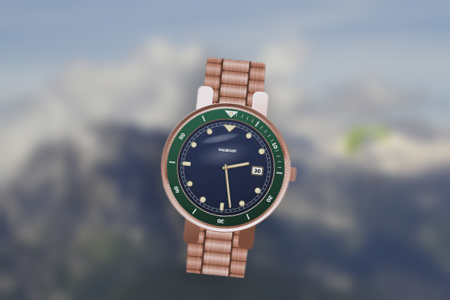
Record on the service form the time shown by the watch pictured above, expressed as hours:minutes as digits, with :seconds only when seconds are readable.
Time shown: 2:28
